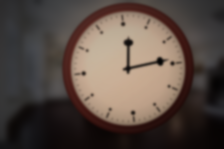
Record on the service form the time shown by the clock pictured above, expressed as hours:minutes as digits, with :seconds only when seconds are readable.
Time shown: 12:14
